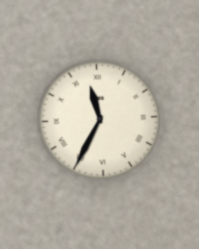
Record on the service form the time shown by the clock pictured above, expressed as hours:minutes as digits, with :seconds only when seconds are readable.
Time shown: 11:35
